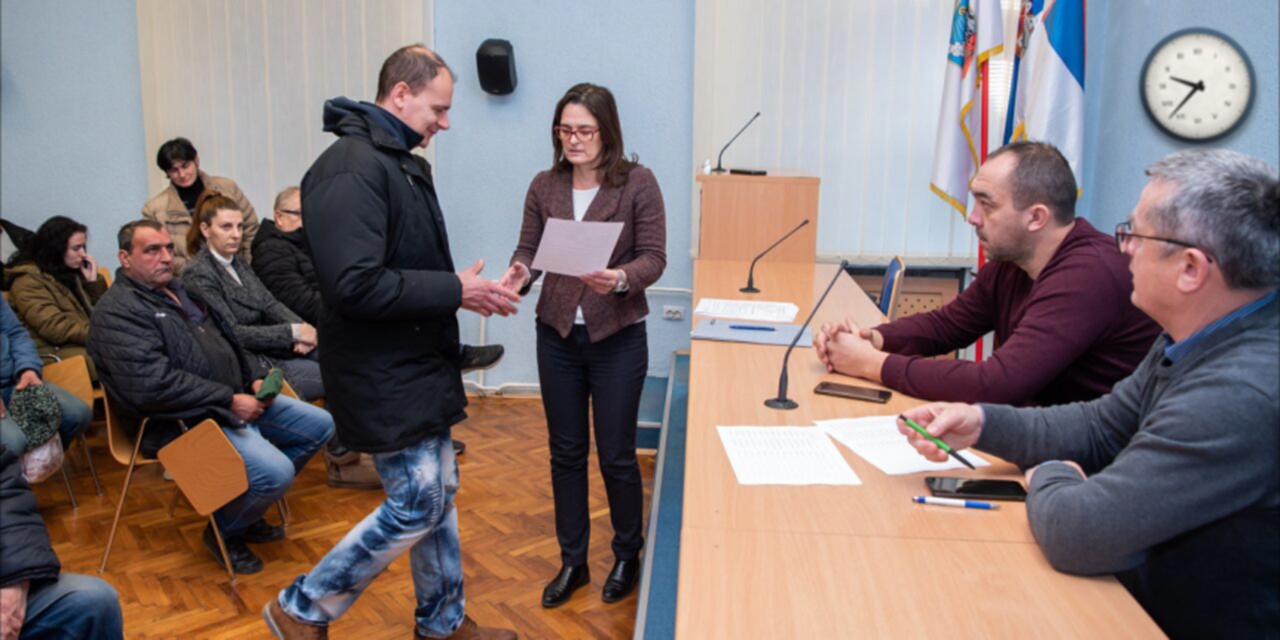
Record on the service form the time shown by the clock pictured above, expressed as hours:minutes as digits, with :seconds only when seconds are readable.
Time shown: 9:37
